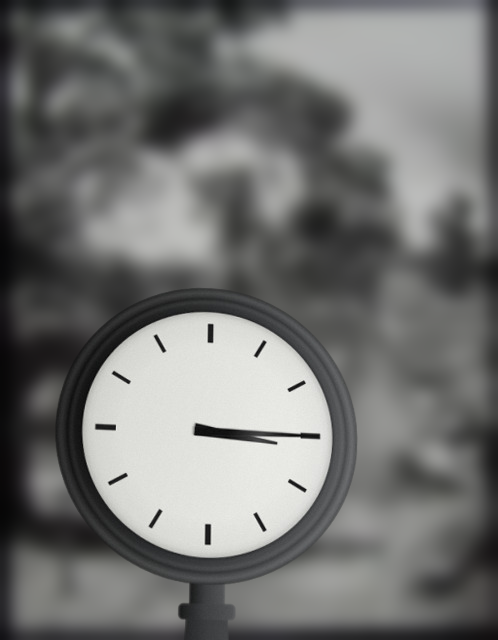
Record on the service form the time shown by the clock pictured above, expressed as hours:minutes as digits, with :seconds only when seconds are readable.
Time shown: 3:15
